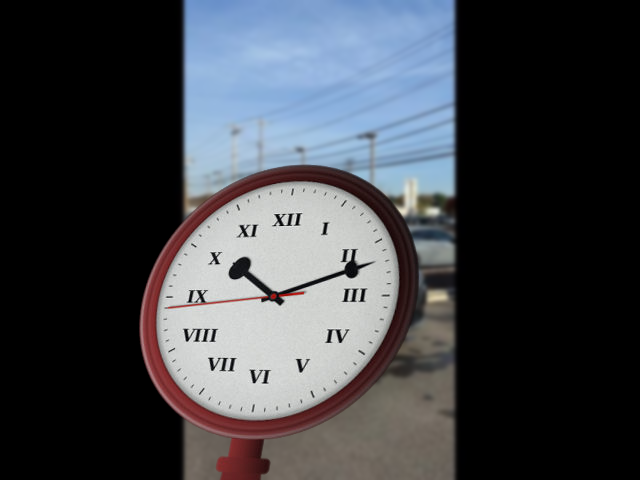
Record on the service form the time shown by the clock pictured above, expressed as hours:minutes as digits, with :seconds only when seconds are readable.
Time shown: 10:11:44
